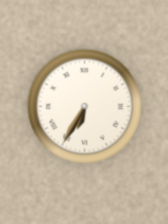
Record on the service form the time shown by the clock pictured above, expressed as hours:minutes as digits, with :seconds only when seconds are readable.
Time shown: 6:35
